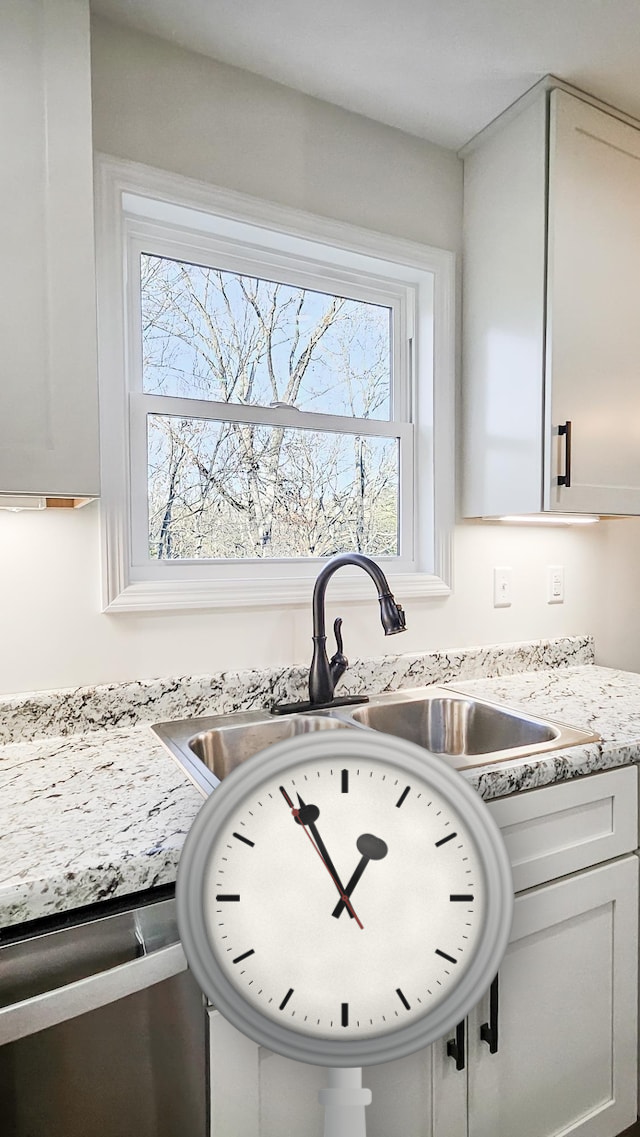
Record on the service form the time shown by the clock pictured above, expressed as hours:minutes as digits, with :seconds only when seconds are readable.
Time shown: 12:55:55
